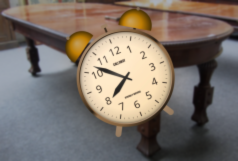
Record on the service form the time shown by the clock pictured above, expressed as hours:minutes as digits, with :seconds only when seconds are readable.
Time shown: 7:52
